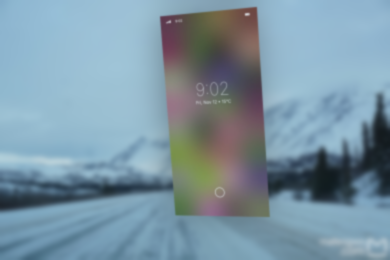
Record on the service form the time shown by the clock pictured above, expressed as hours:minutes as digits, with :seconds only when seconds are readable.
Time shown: 9:02
